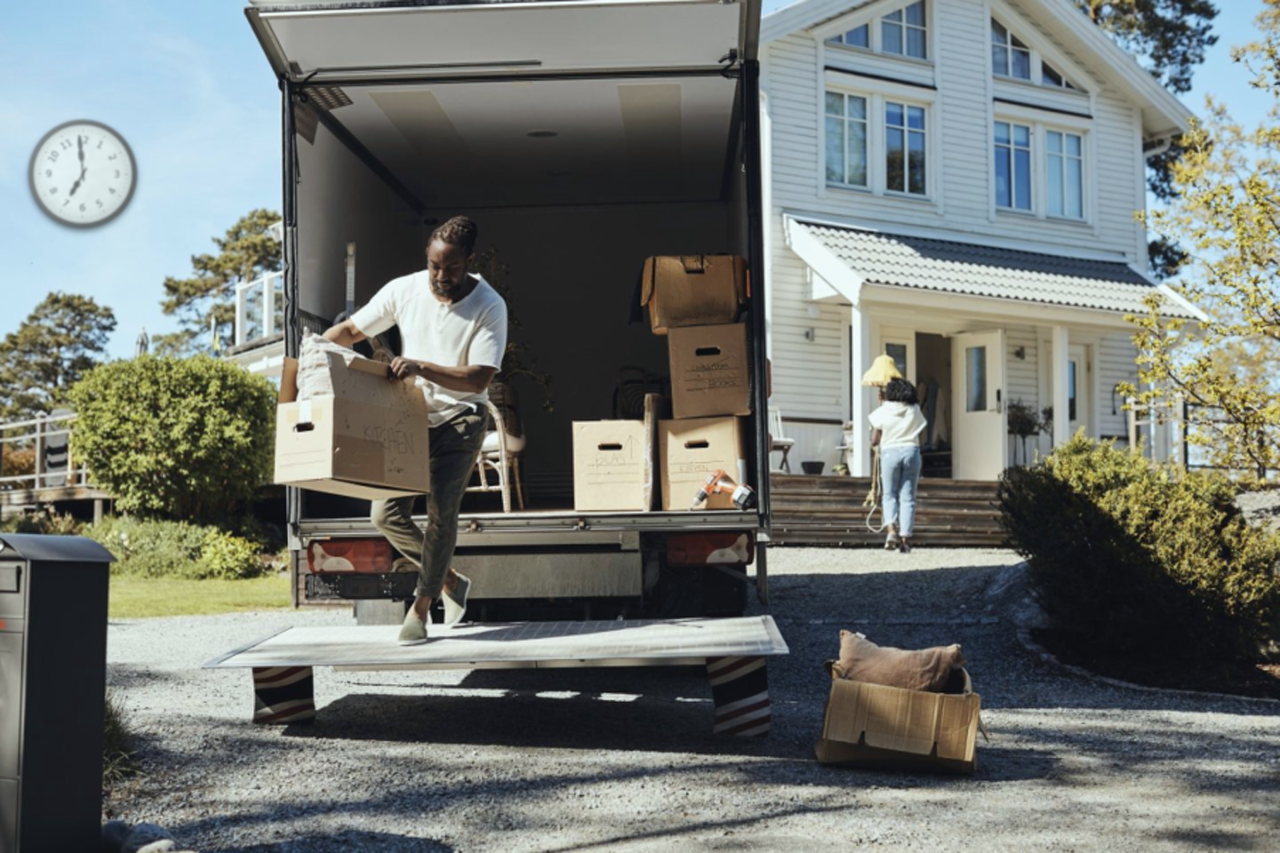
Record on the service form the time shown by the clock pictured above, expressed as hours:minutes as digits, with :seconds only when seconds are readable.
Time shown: 6:59
